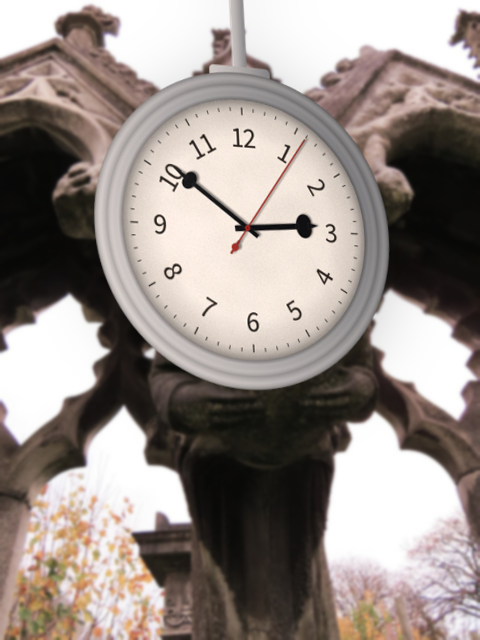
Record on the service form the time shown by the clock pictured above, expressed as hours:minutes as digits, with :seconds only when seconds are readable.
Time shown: 2:51:06
